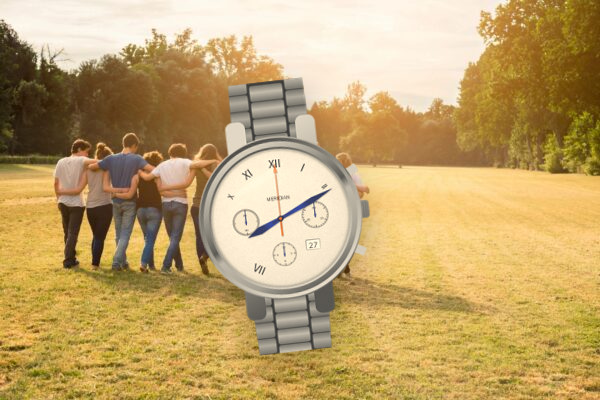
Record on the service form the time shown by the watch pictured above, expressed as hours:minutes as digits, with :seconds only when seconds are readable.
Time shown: 8:11
